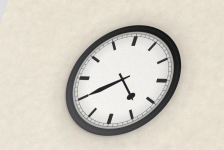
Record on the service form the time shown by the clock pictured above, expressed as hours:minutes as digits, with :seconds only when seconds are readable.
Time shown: 4:40
